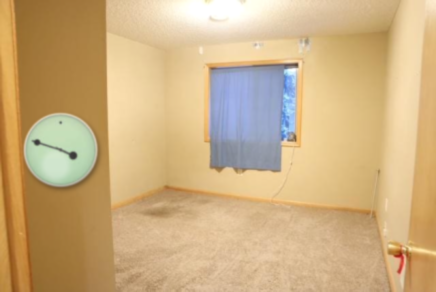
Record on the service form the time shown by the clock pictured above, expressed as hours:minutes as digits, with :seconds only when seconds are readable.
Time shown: 3:48
